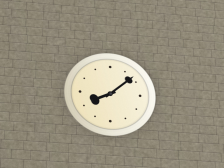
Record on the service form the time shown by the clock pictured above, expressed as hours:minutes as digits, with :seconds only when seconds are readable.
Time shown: 8:08
